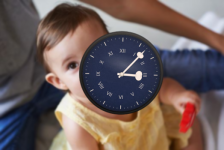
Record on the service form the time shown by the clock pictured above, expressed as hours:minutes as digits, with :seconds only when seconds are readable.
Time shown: 3:07
